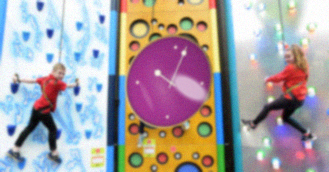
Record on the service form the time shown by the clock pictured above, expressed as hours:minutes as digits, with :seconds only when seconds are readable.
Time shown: 10:03
